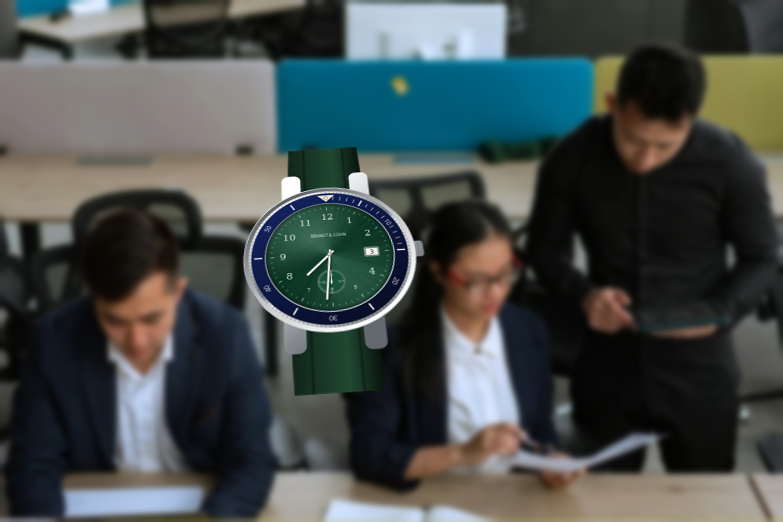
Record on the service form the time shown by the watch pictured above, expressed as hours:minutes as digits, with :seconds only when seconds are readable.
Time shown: 7:31
